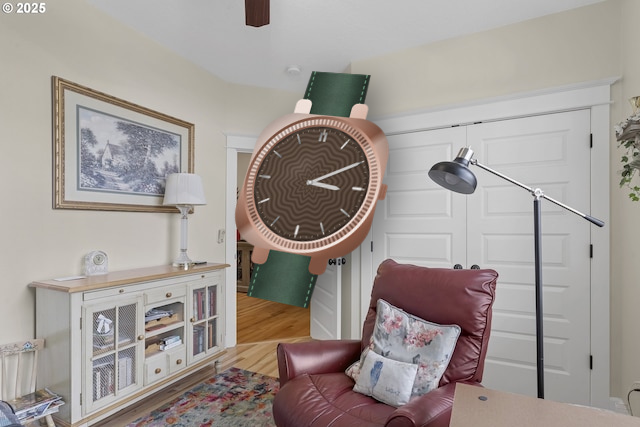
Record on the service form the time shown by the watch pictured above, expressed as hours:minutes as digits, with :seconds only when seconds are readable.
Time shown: 3:10
